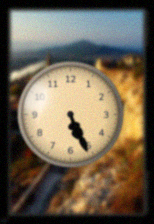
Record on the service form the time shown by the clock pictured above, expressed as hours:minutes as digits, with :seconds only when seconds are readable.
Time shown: 5:26
